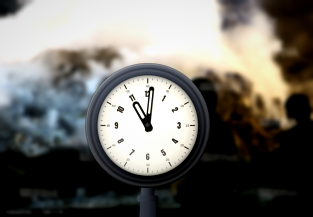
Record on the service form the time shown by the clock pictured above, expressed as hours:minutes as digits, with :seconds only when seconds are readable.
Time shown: 11:01
